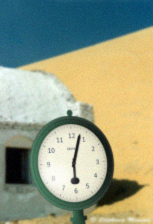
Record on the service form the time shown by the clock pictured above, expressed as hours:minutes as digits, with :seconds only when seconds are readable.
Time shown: 6:03
